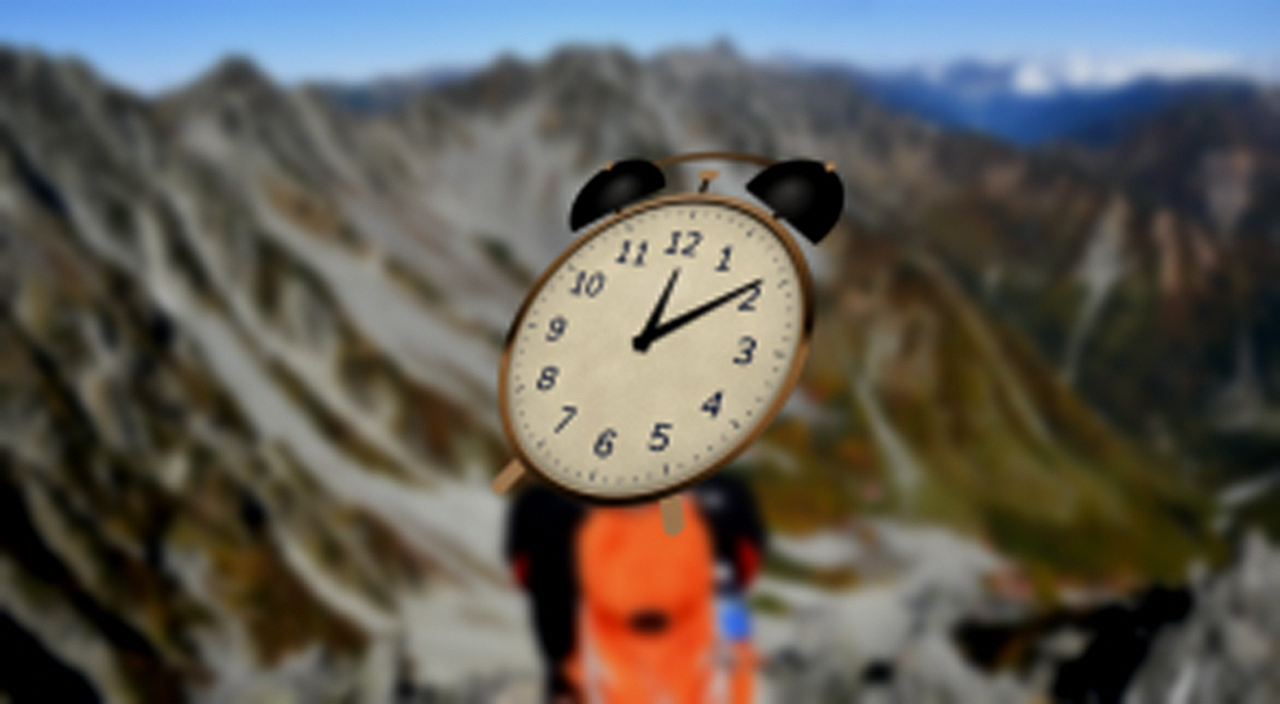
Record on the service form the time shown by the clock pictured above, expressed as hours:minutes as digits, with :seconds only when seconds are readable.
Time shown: 12:09
